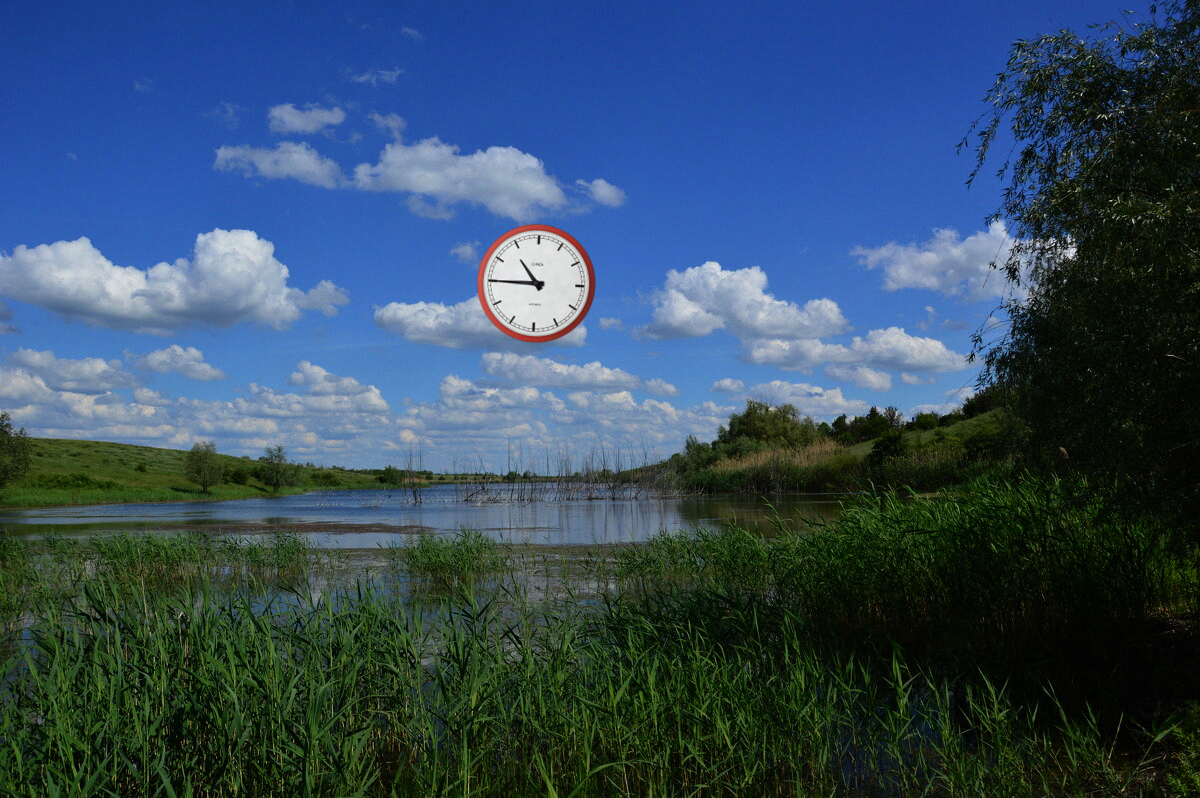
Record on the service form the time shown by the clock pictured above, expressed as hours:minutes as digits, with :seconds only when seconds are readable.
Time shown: 10:45
